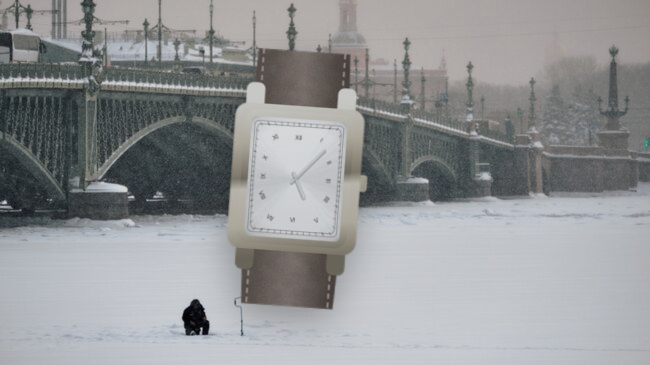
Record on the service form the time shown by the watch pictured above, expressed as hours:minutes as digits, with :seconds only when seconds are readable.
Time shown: 5:07
